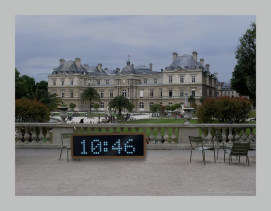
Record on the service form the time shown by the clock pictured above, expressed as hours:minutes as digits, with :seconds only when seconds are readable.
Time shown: 10:46
